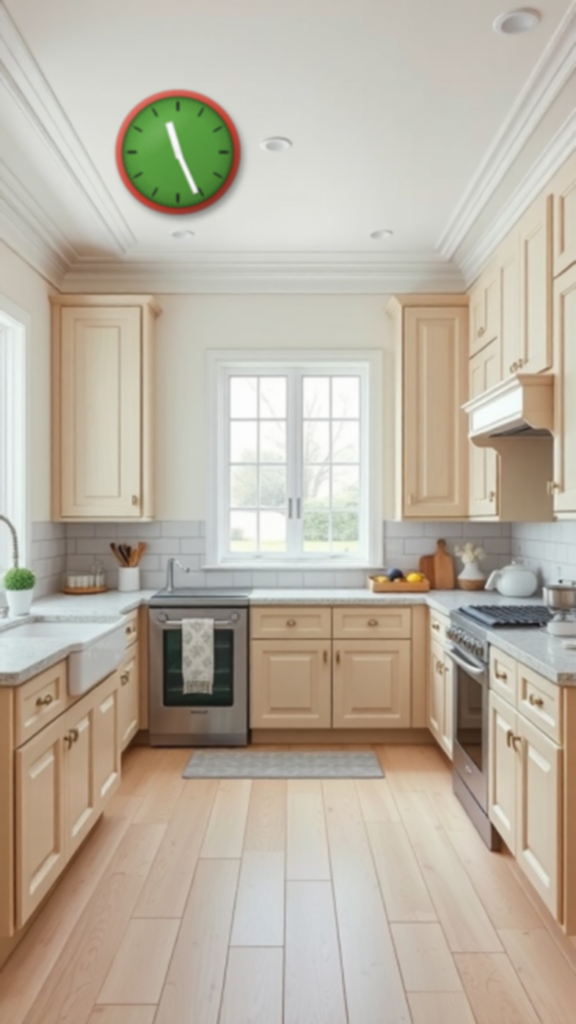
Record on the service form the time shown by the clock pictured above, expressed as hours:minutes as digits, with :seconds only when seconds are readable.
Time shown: 11:26
